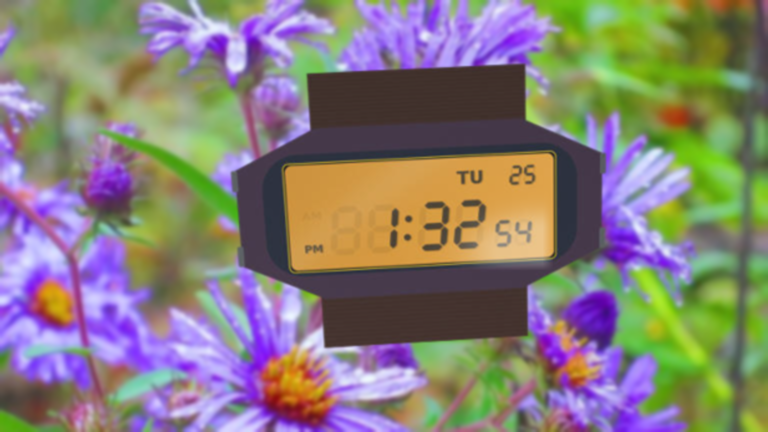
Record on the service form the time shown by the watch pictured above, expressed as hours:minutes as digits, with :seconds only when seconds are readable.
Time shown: 1:32:54
